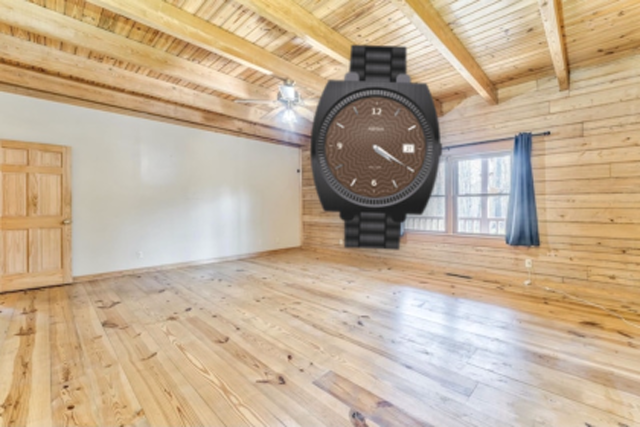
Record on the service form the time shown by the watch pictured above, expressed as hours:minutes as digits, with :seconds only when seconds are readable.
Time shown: 4:20
